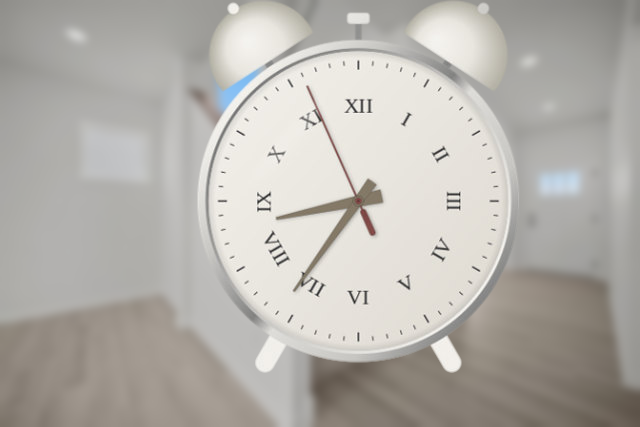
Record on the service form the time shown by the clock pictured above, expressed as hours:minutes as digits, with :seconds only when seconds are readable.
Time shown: 8:35:56
